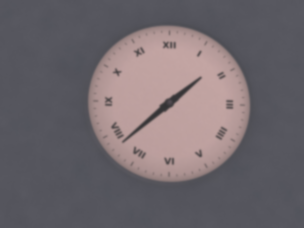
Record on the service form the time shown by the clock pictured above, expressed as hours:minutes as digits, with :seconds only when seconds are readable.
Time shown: 1:38
